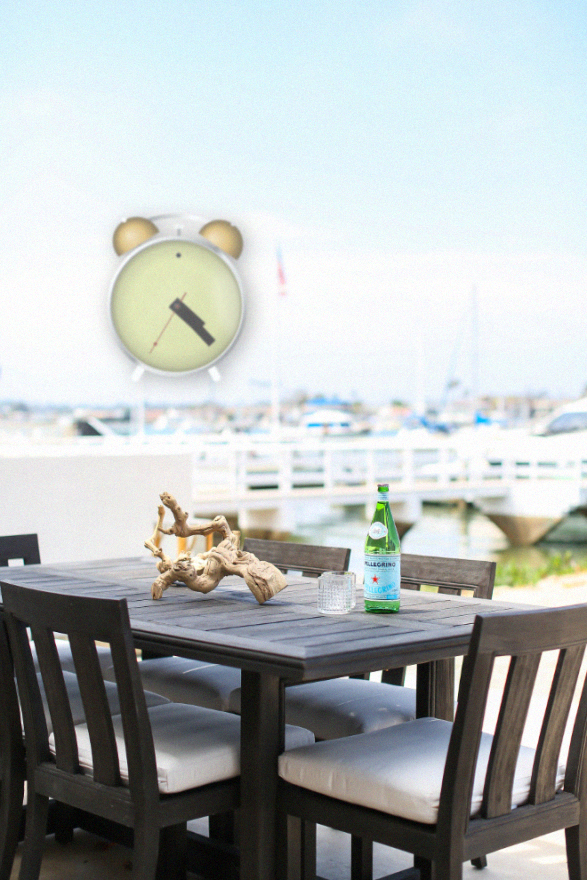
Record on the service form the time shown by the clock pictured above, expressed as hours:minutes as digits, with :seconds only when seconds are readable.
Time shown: 4:22:35
